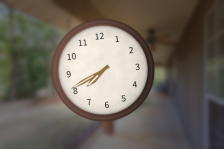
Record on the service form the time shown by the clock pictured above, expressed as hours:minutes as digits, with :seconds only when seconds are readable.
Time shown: 7:41
